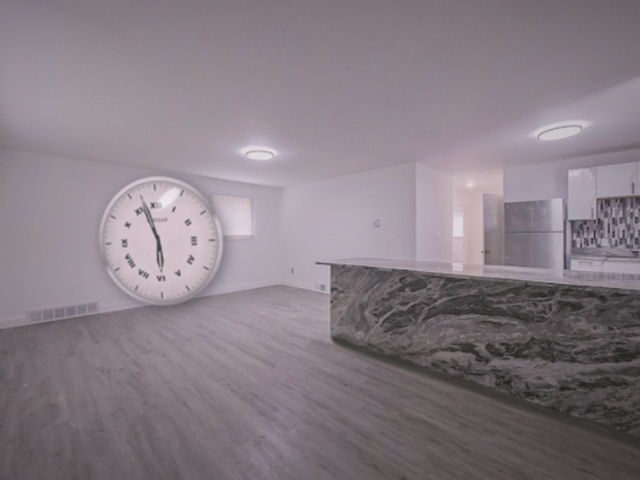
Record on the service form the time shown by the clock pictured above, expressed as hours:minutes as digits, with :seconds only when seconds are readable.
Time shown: 5:57
